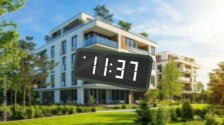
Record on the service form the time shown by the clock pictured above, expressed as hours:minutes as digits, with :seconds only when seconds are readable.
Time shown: 11:37
